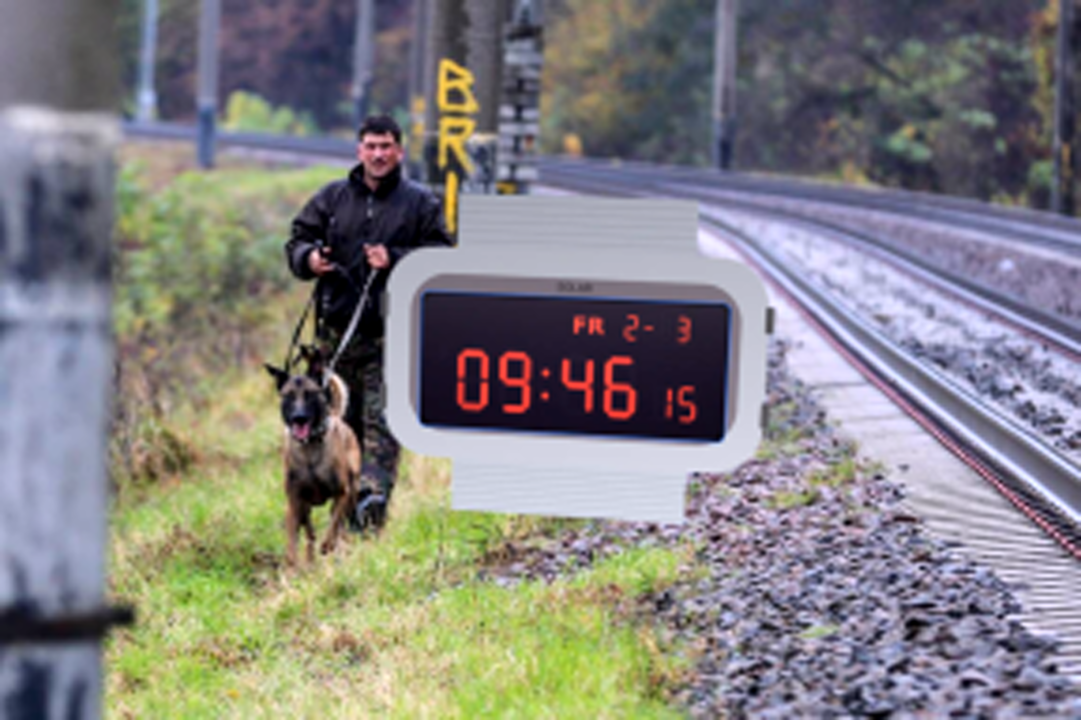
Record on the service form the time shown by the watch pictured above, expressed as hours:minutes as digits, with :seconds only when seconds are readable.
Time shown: 9:46:15
